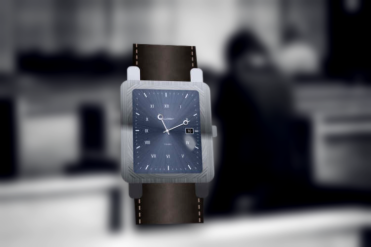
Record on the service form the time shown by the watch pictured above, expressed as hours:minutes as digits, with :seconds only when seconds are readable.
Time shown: 11:11
